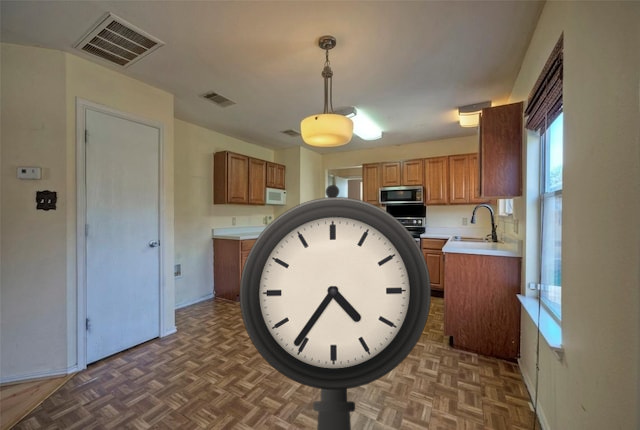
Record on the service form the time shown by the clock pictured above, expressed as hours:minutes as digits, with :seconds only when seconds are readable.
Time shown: 4:36
